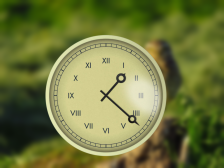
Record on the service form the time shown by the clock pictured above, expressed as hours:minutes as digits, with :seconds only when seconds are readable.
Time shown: 1:22
